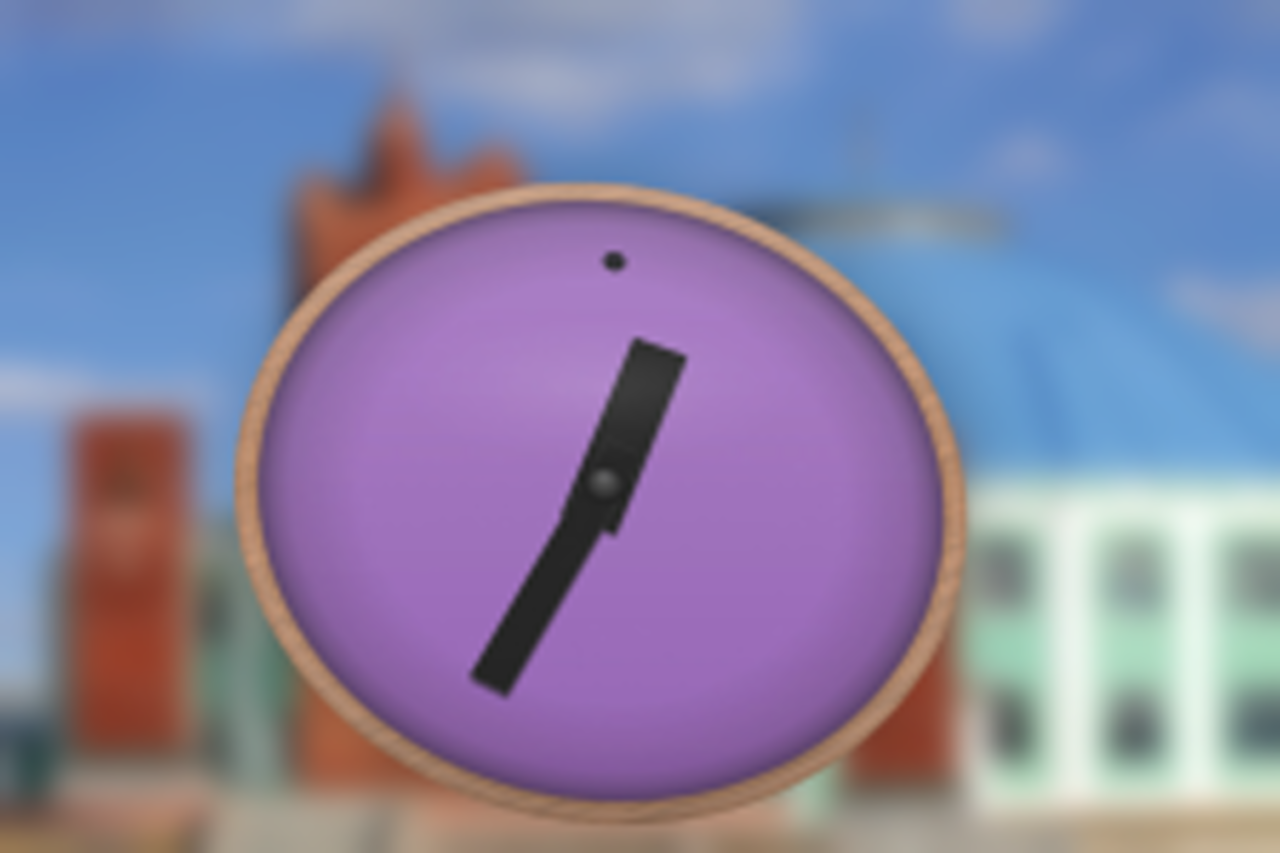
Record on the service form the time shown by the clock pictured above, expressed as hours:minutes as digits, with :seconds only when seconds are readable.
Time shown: 12:34
